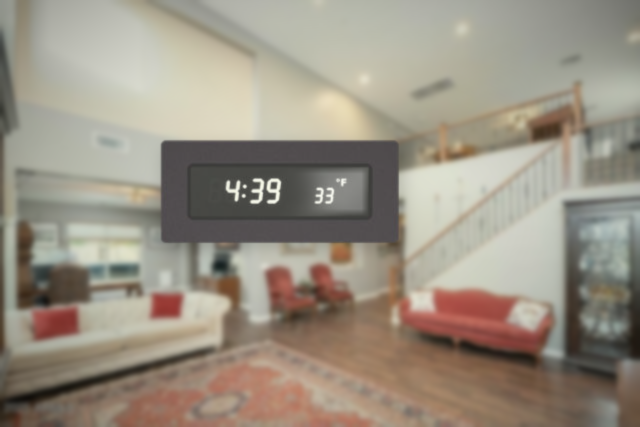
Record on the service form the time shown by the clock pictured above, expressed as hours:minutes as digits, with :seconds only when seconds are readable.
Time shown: 4:39
